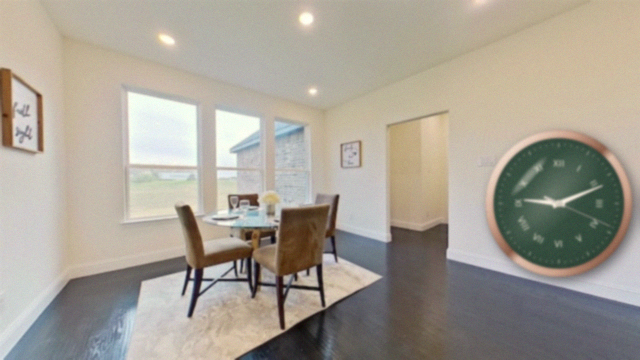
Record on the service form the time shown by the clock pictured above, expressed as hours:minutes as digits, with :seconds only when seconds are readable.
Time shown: 9:11:19
